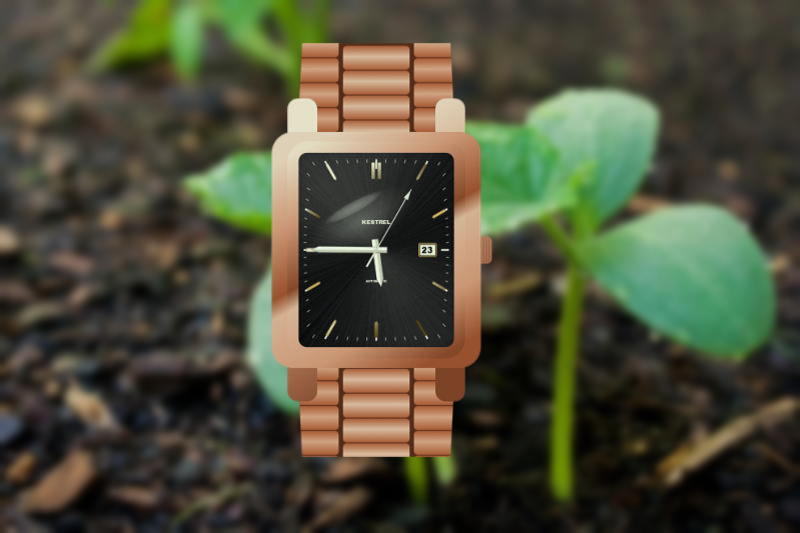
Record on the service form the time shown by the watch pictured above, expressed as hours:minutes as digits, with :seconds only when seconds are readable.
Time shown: 5:45:05
